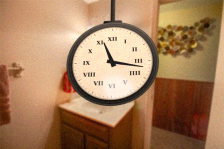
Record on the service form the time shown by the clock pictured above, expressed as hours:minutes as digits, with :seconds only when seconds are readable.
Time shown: 11:17
